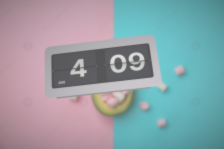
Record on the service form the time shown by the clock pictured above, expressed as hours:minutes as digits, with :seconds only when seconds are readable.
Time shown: 4:09
